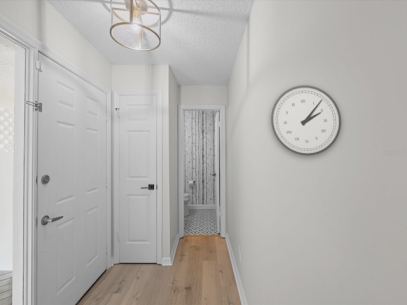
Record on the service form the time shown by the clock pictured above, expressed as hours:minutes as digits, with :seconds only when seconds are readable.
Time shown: 2:07
